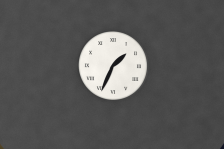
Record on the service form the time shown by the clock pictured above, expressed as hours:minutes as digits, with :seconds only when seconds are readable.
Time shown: 1:34
